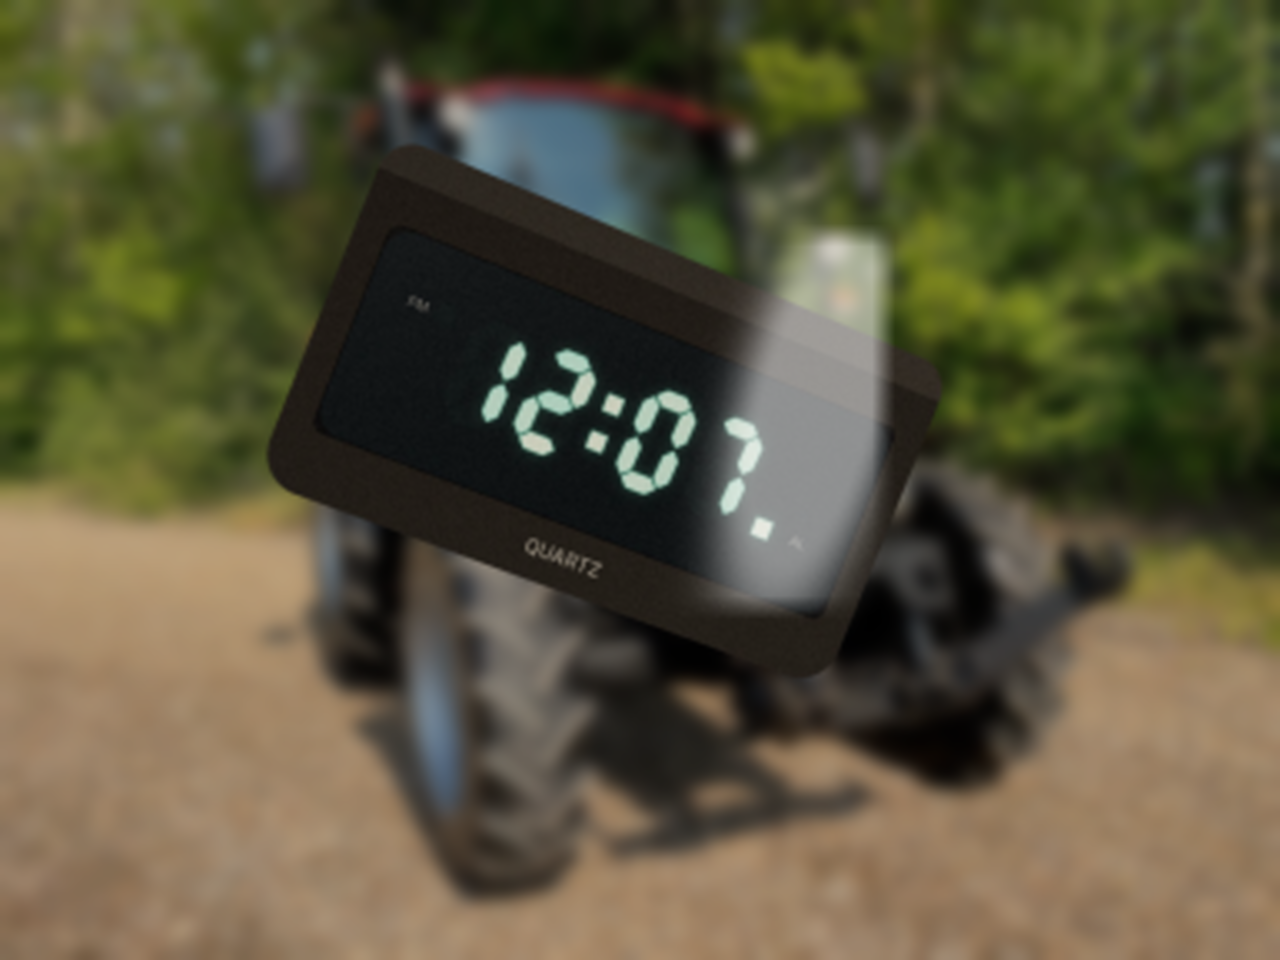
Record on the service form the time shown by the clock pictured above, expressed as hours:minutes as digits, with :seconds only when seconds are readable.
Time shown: 12:07
